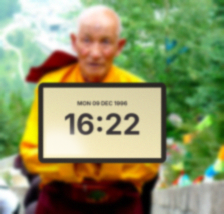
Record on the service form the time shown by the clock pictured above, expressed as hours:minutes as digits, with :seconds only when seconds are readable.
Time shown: 16:22
